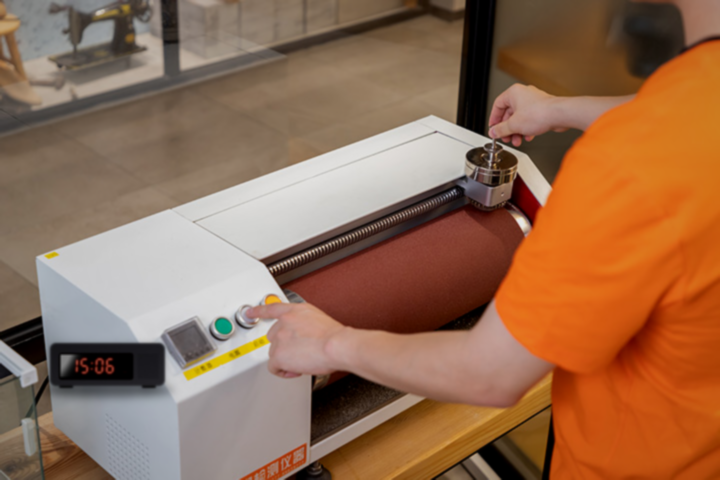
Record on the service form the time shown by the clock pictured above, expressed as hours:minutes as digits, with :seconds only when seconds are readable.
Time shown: 15:06
